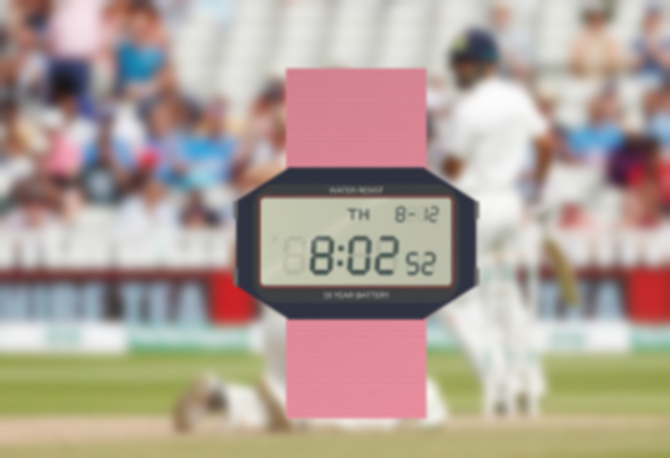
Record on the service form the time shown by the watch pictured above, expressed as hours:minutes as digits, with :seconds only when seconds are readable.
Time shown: 8:02:52
